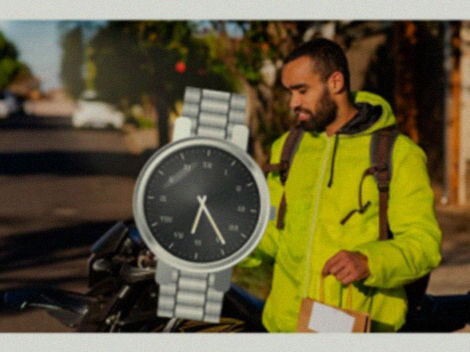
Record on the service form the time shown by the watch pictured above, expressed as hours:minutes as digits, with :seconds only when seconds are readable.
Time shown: 6:24
